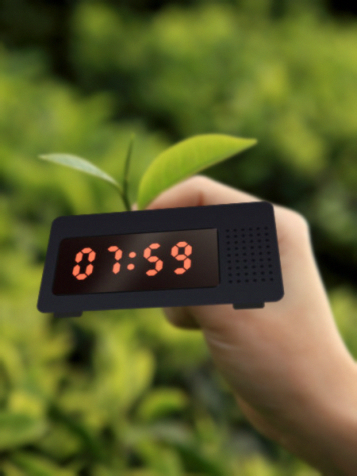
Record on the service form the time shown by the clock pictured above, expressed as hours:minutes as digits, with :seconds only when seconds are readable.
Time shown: 7:59
